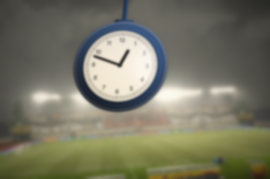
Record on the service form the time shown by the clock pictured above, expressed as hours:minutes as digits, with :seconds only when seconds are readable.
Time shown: 12:48
